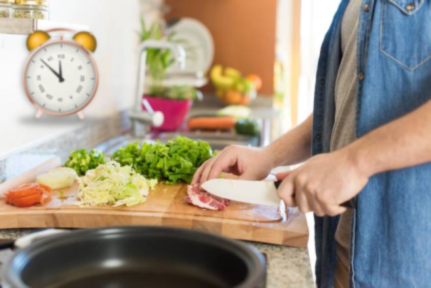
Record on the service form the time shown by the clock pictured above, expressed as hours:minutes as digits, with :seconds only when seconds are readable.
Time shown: 11:52
